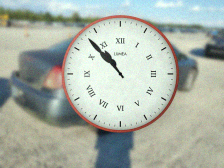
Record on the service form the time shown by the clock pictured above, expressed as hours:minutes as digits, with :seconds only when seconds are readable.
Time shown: 10:53
